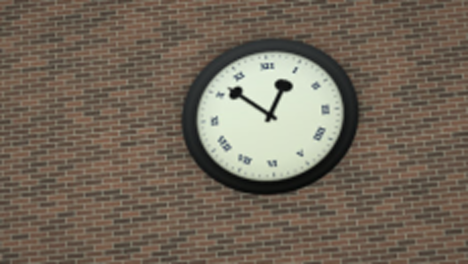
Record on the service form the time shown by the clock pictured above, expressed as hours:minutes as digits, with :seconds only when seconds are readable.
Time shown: 12:52
